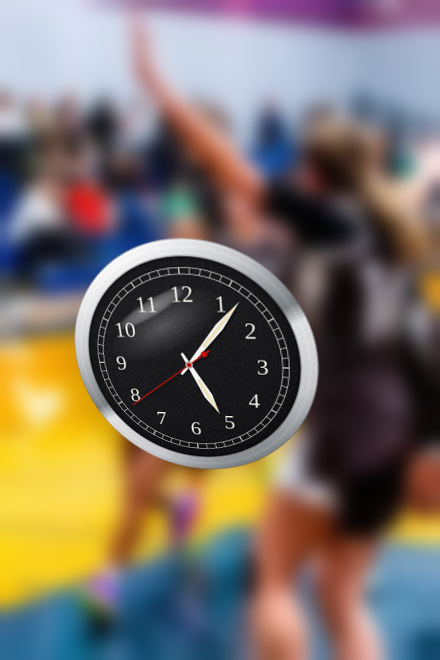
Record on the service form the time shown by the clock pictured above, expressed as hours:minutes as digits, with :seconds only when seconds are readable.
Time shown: 5:06:39
